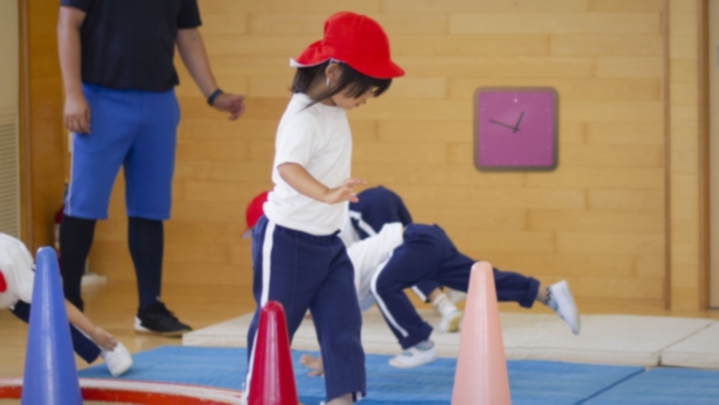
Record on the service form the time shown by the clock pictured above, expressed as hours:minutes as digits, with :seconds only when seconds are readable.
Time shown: 12:48
